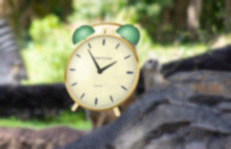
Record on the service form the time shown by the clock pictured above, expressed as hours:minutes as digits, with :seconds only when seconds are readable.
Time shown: 1:54
